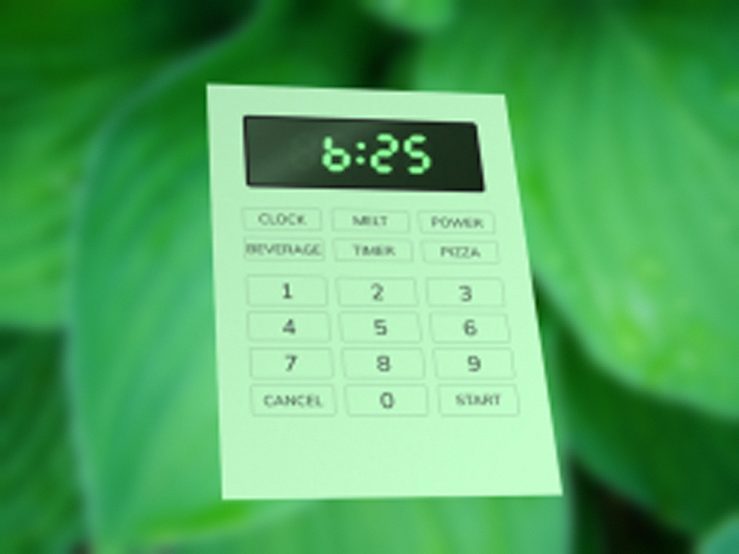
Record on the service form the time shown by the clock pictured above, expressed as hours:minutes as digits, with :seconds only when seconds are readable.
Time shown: 6:25
